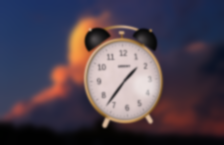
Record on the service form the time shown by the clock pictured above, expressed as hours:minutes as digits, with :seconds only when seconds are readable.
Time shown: 1:37
